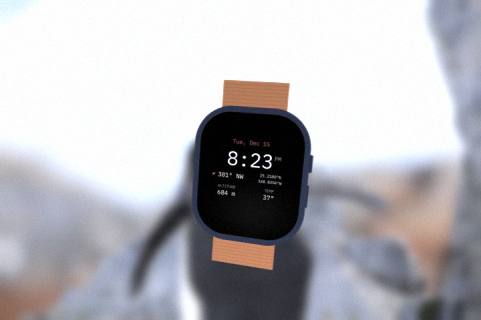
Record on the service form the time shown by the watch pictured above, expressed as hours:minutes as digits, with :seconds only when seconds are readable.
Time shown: 8:23
